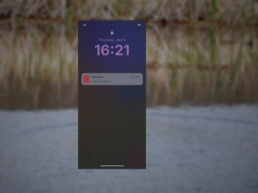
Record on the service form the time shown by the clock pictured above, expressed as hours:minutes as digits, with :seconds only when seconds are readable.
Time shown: 16:21
